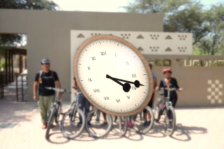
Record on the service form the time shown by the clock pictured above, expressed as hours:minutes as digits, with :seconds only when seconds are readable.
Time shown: 4:18
